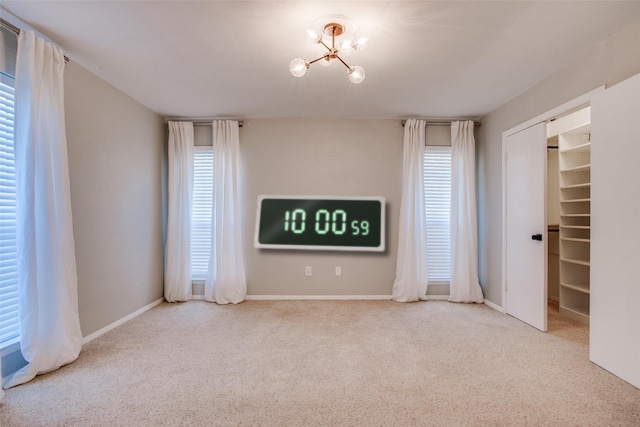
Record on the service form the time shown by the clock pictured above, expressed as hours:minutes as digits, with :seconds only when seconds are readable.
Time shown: 10:00:59
